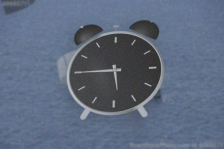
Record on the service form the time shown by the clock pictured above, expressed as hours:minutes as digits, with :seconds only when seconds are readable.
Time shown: 5:45
